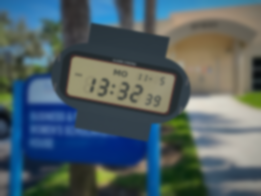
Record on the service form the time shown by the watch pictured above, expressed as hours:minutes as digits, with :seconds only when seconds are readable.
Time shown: 13:32:39
